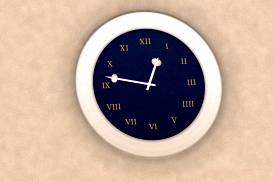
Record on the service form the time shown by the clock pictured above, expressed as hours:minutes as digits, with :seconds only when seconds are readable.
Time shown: 12:47
